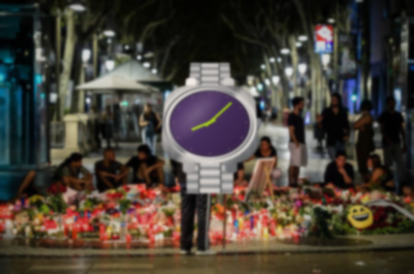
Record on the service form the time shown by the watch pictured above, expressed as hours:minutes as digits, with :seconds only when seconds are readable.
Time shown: 8:07
